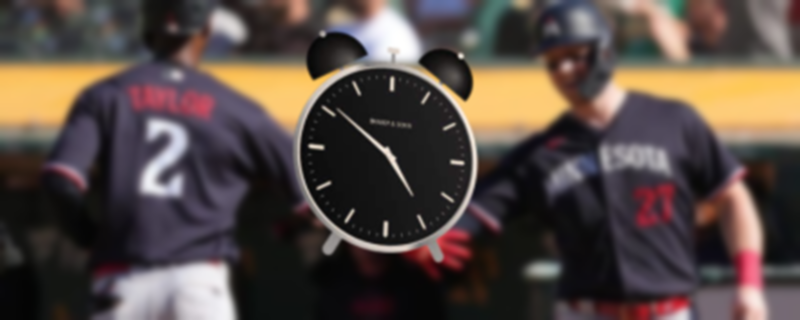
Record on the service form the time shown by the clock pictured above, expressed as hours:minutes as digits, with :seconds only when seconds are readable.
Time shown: 4:51
